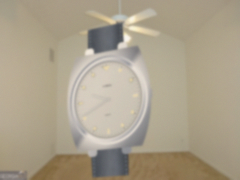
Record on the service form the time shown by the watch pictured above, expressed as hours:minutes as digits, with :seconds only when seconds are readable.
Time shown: 9:41
